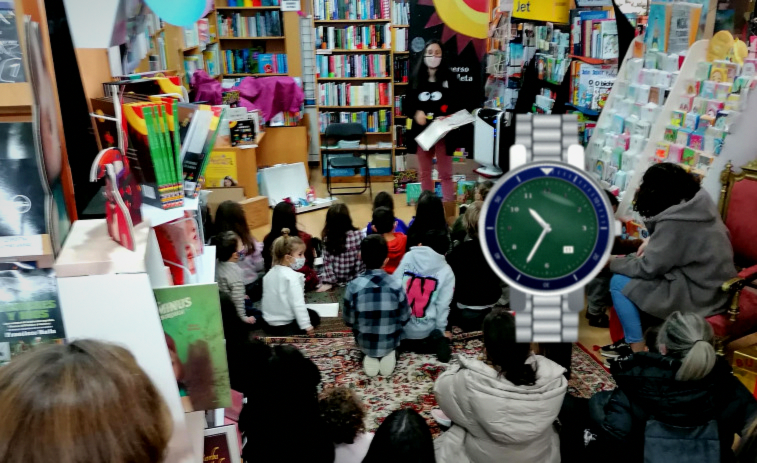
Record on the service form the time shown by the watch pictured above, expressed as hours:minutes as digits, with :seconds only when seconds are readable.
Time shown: 10:35
